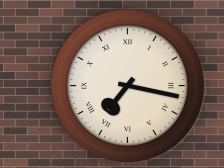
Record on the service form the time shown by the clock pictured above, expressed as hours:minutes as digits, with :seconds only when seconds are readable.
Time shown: 7:17
